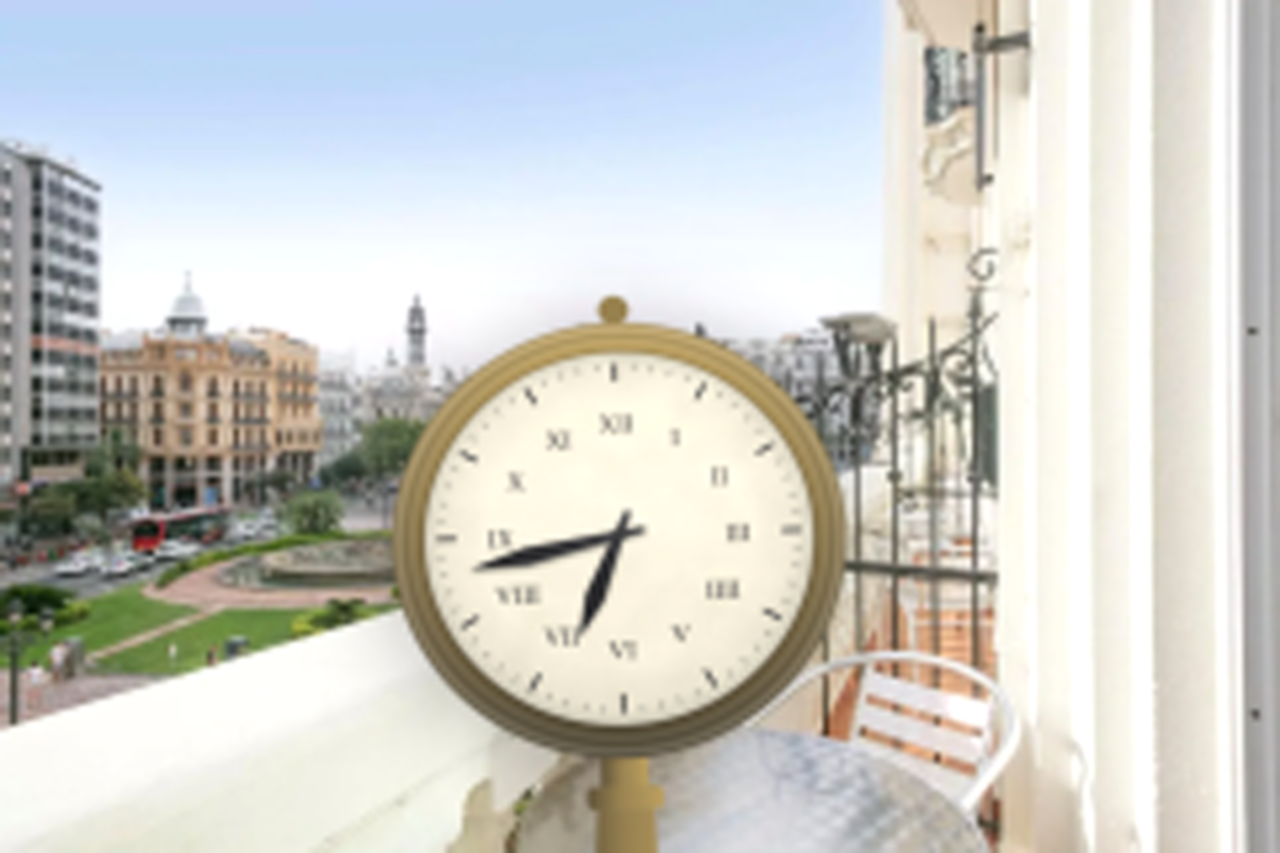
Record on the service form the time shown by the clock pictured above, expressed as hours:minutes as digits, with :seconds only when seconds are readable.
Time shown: 6:43
